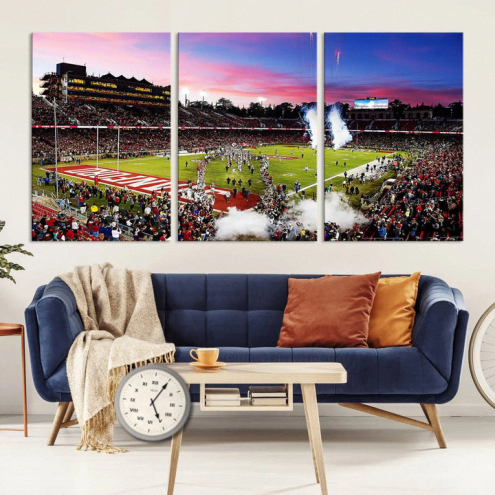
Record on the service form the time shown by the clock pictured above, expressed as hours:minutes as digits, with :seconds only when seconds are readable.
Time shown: 5:05
